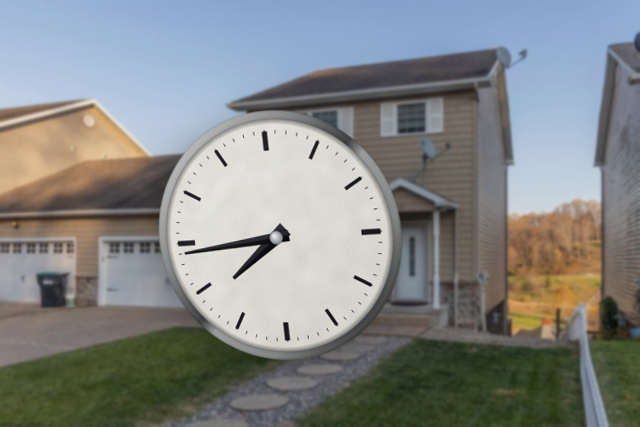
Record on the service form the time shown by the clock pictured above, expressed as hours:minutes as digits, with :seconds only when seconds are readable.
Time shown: 7:44
